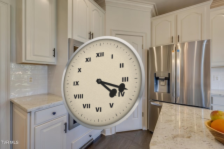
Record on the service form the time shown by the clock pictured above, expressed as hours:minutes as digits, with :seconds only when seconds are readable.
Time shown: 4:18
